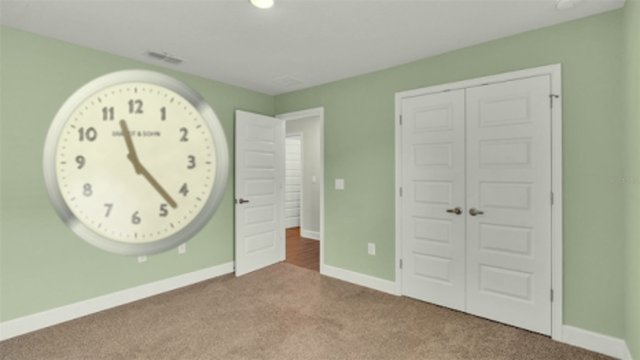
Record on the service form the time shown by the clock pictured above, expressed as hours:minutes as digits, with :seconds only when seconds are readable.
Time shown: 11:23
